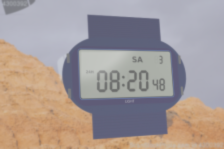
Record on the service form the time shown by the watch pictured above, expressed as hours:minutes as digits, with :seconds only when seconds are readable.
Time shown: 8:20:48
